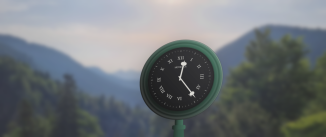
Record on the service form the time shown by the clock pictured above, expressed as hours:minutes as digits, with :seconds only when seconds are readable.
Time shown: 12:24
